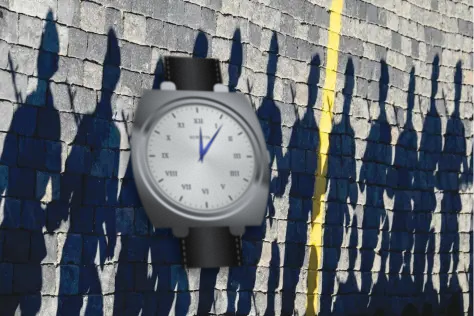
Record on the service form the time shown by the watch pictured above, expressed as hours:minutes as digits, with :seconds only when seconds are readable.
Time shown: 12:06
